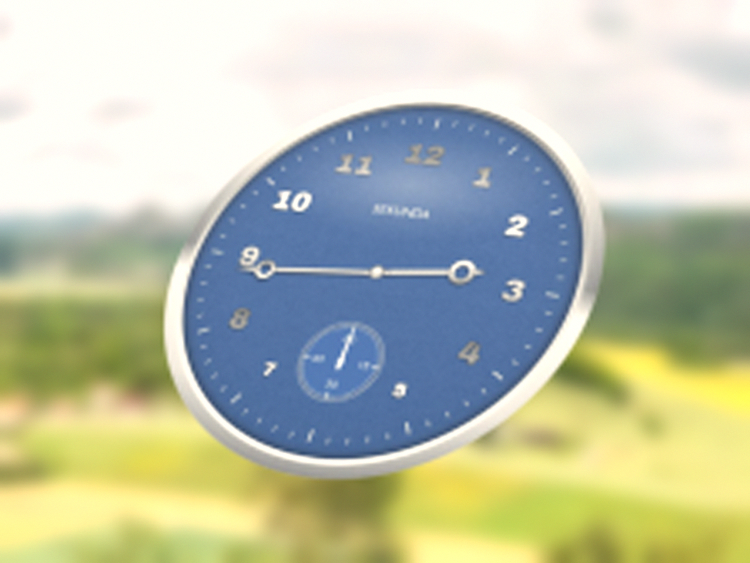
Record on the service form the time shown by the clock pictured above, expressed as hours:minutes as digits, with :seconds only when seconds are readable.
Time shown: 2:44
